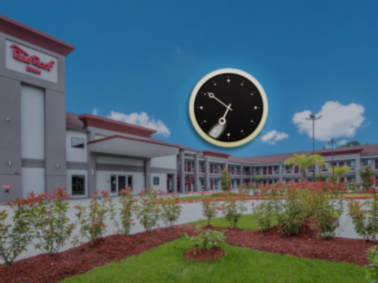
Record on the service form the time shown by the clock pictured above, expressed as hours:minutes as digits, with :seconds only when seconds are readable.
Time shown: 6:51
